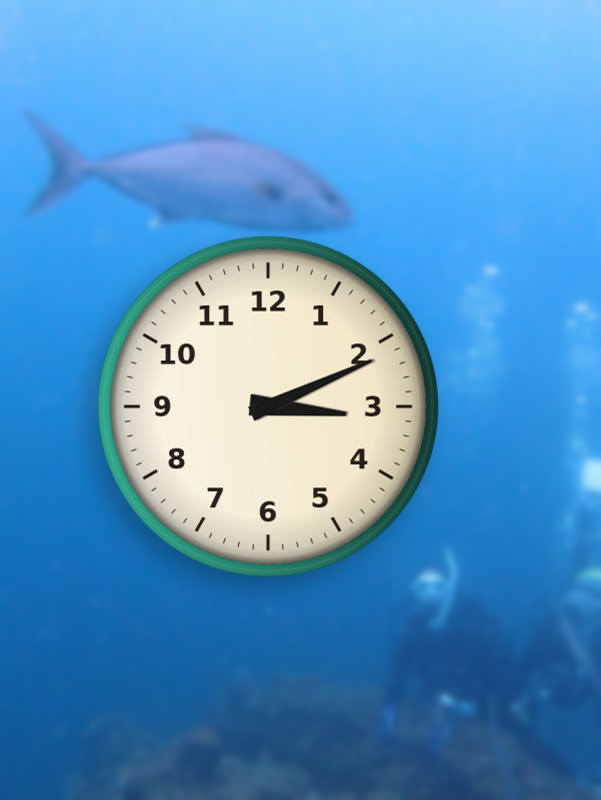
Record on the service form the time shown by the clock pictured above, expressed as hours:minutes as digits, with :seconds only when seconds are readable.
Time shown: 3:11
